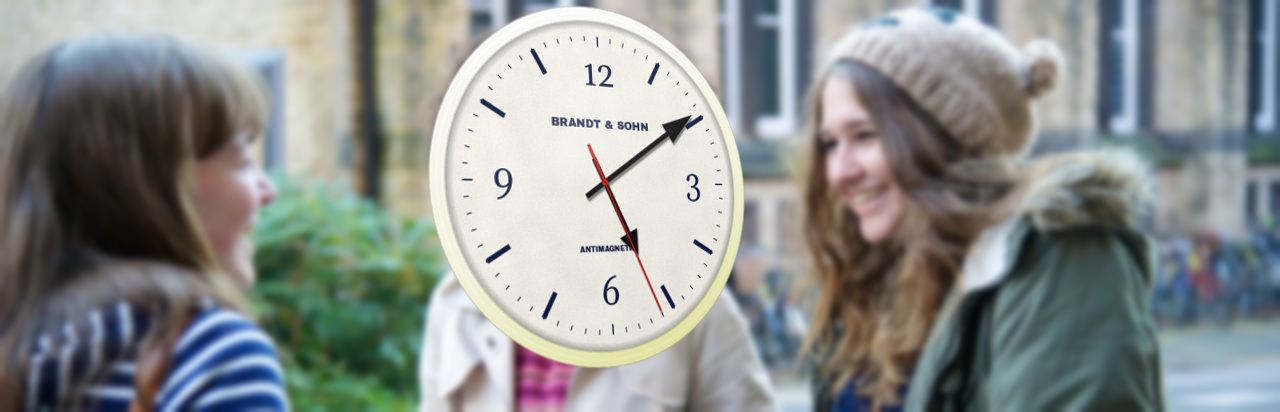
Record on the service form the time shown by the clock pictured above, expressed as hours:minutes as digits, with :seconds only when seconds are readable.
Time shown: 5:09:26
